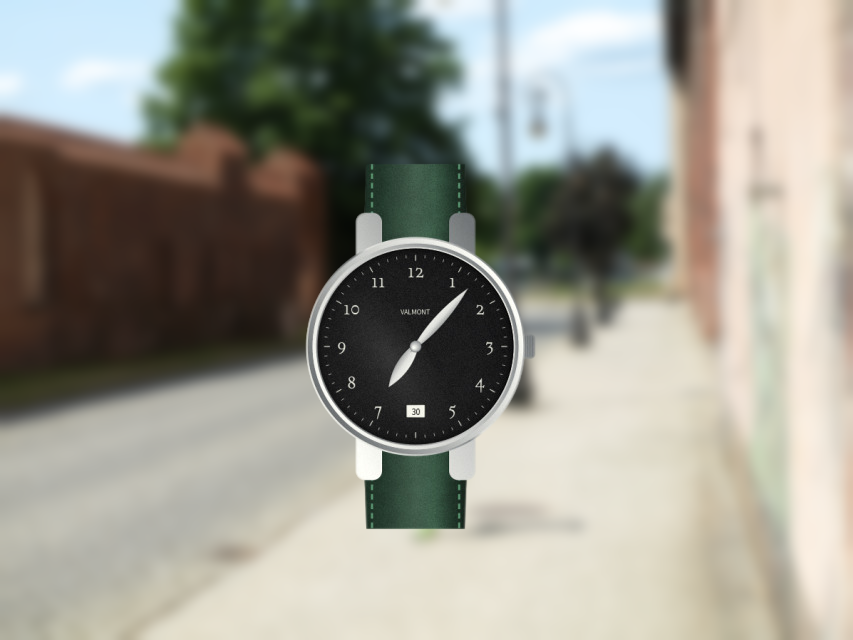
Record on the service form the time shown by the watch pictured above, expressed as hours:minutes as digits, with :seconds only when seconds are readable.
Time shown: 7:07
